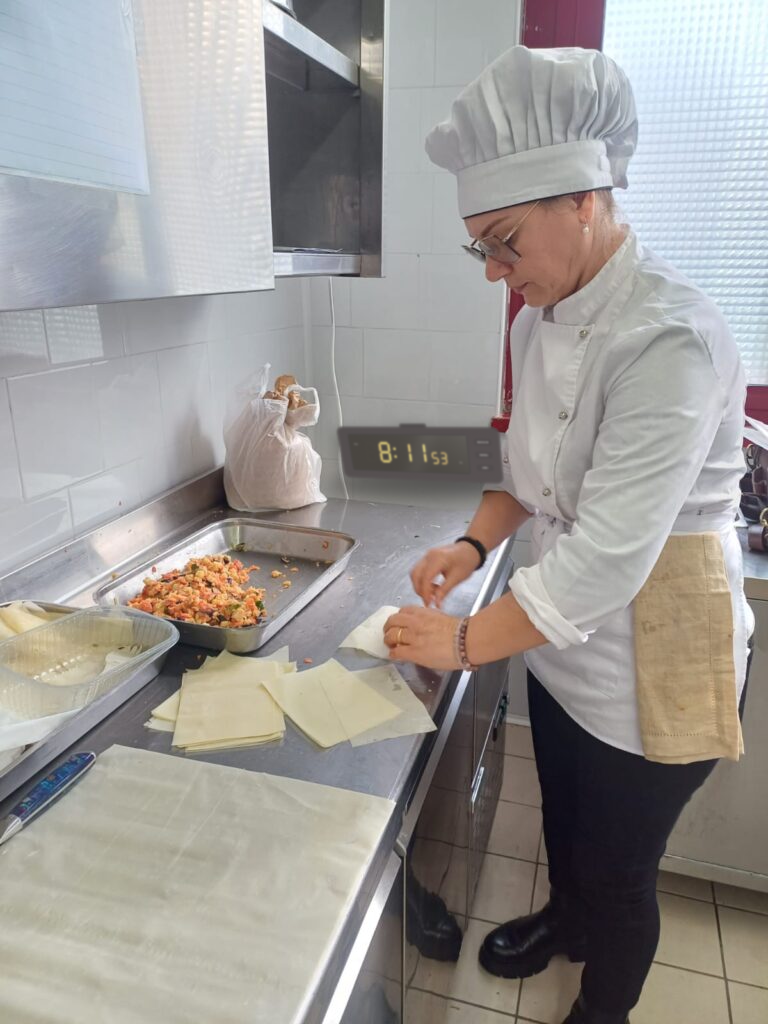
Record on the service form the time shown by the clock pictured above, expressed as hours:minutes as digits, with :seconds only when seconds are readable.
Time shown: 8:11:53
